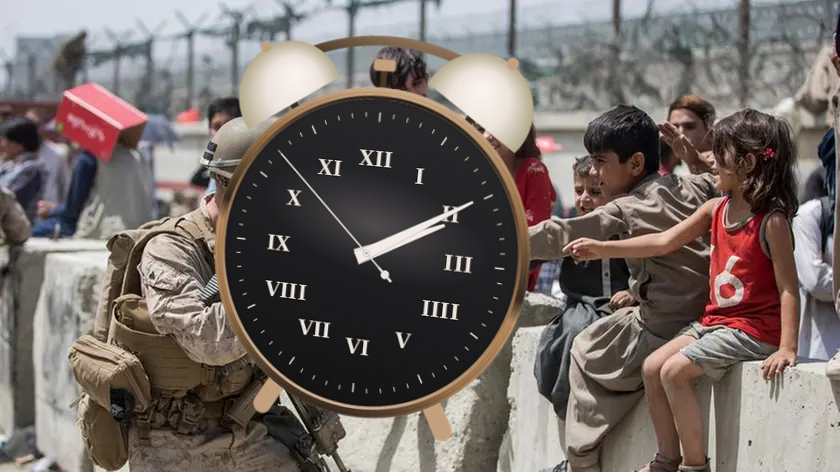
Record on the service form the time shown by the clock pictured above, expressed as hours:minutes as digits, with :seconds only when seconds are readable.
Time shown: 2:09:52
